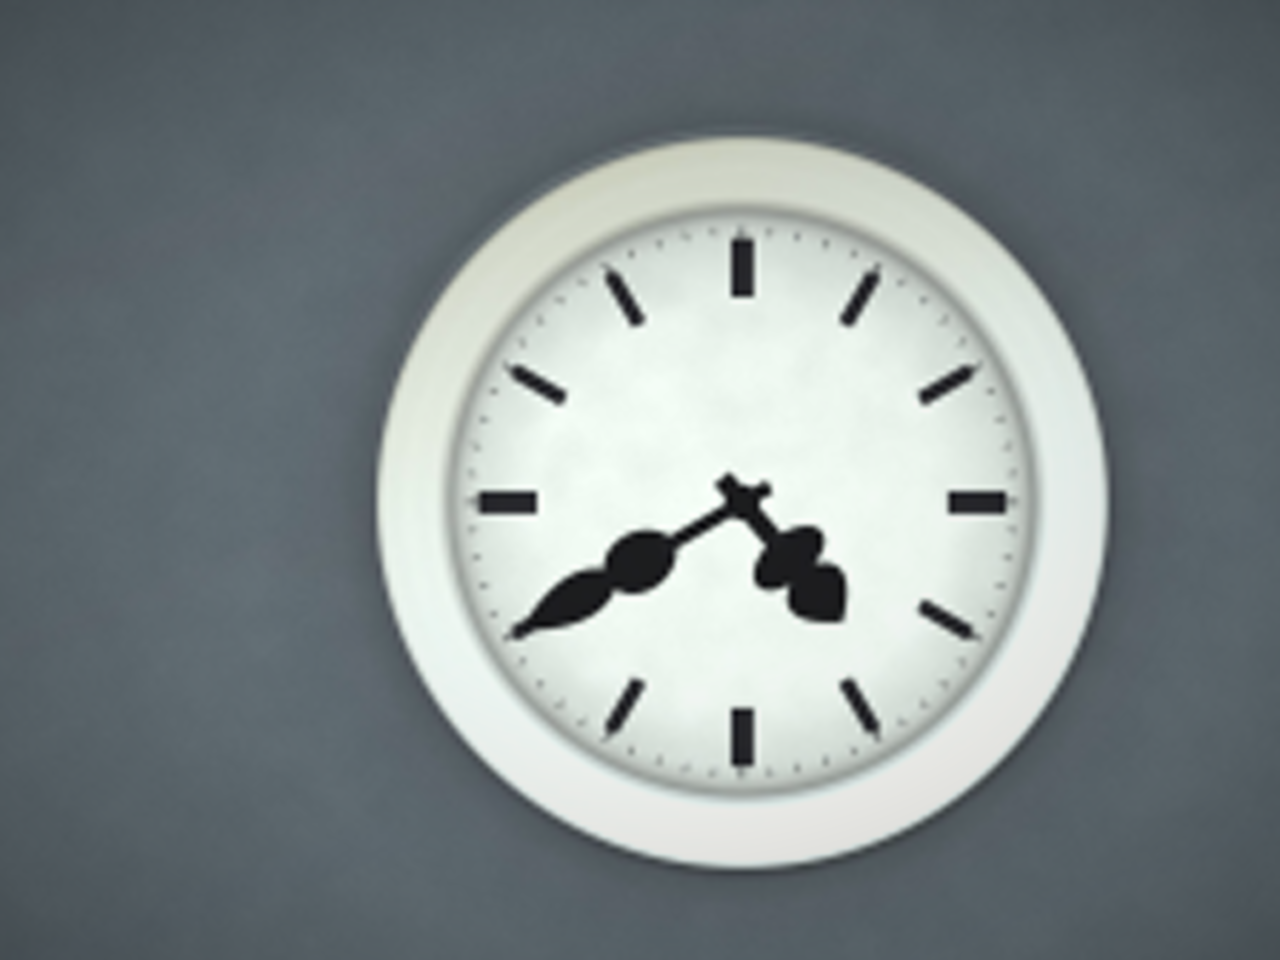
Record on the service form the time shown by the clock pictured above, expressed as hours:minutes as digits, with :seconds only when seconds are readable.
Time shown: 4:40
